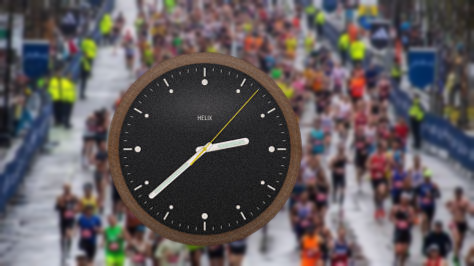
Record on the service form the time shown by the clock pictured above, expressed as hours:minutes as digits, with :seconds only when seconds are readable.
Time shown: 2:38:07
